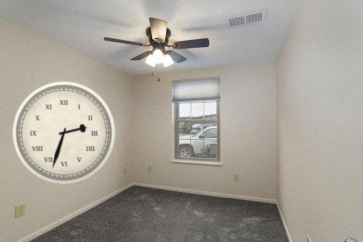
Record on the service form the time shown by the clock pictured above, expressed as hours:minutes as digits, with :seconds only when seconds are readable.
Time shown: 2:33
